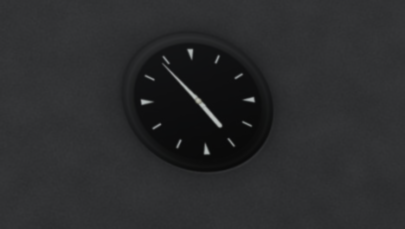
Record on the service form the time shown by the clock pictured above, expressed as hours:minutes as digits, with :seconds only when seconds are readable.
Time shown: 4:54
